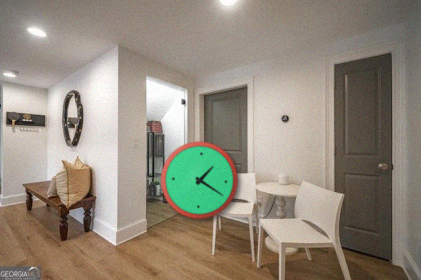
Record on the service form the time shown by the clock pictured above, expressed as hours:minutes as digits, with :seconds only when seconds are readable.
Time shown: 1:20
